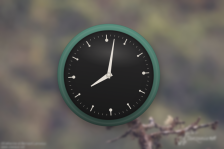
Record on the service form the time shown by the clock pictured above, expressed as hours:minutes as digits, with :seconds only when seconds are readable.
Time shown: 8:02
